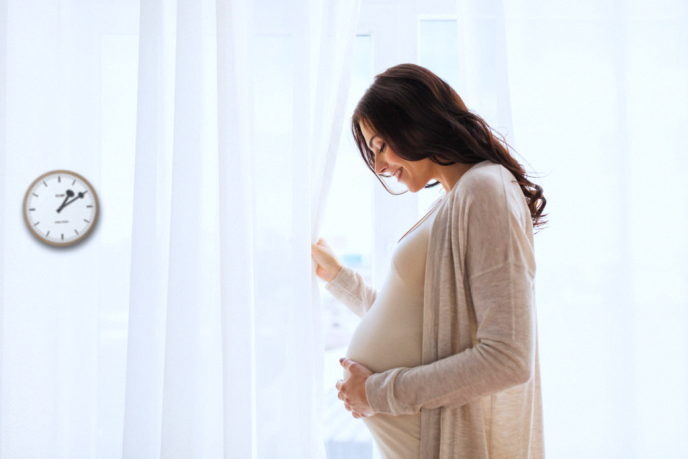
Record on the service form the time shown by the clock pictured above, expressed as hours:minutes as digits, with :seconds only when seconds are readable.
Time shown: 1:10
